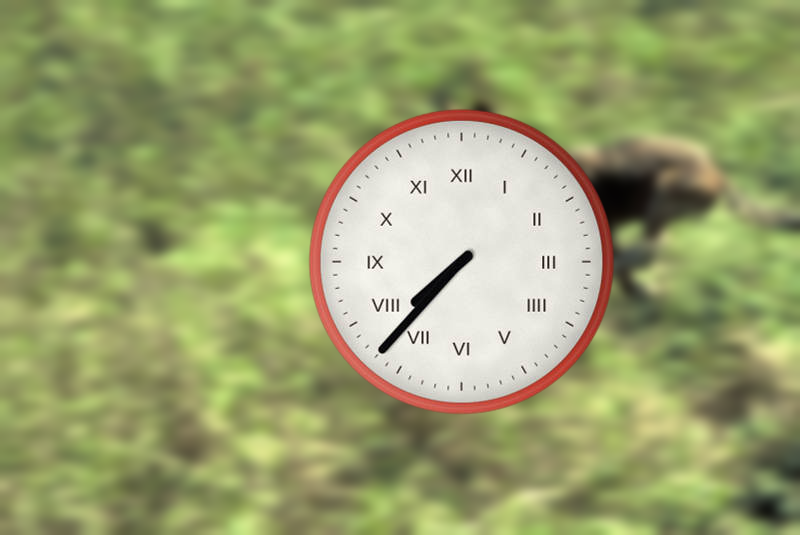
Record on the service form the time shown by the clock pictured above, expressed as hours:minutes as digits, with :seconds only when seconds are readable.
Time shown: 7:37
